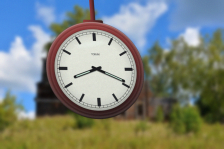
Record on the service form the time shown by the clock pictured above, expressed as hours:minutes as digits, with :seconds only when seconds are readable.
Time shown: 8:19
